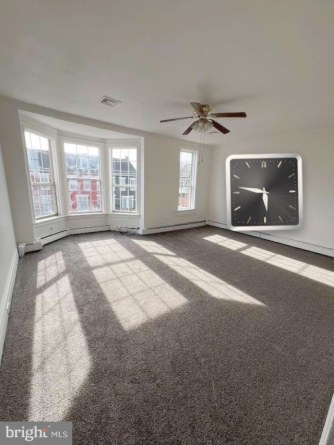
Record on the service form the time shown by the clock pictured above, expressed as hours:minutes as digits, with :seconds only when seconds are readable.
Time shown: 5:47
